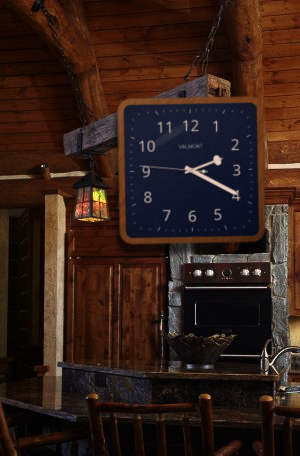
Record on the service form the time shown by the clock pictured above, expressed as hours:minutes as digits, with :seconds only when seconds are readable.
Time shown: 2:19:46
